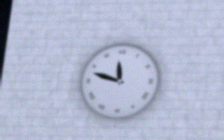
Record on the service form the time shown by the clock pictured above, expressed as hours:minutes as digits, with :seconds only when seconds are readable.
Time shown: 11:48
